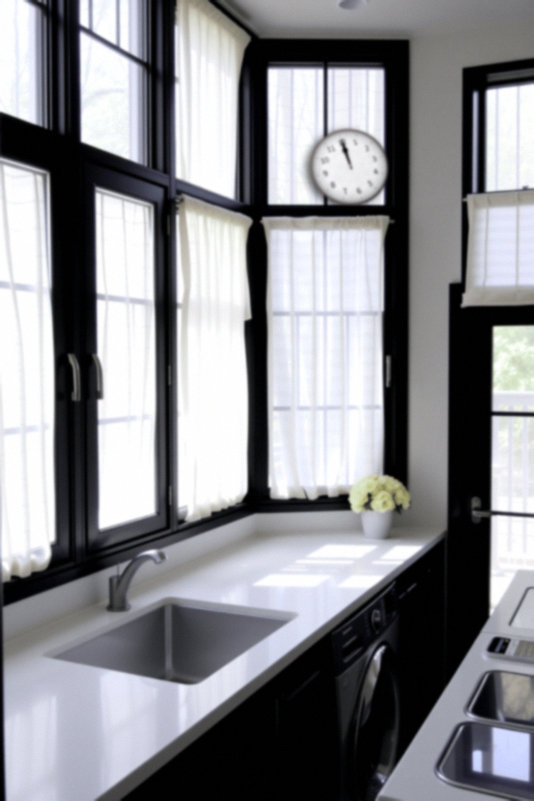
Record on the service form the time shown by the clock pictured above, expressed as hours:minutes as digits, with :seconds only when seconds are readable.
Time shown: 12:00
